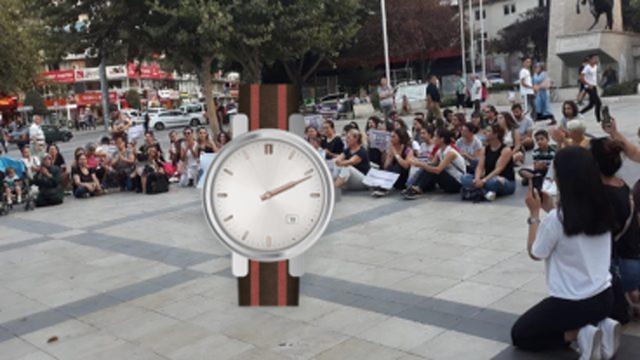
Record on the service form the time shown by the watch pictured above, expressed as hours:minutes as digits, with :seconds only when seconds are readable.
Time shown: 2:11
